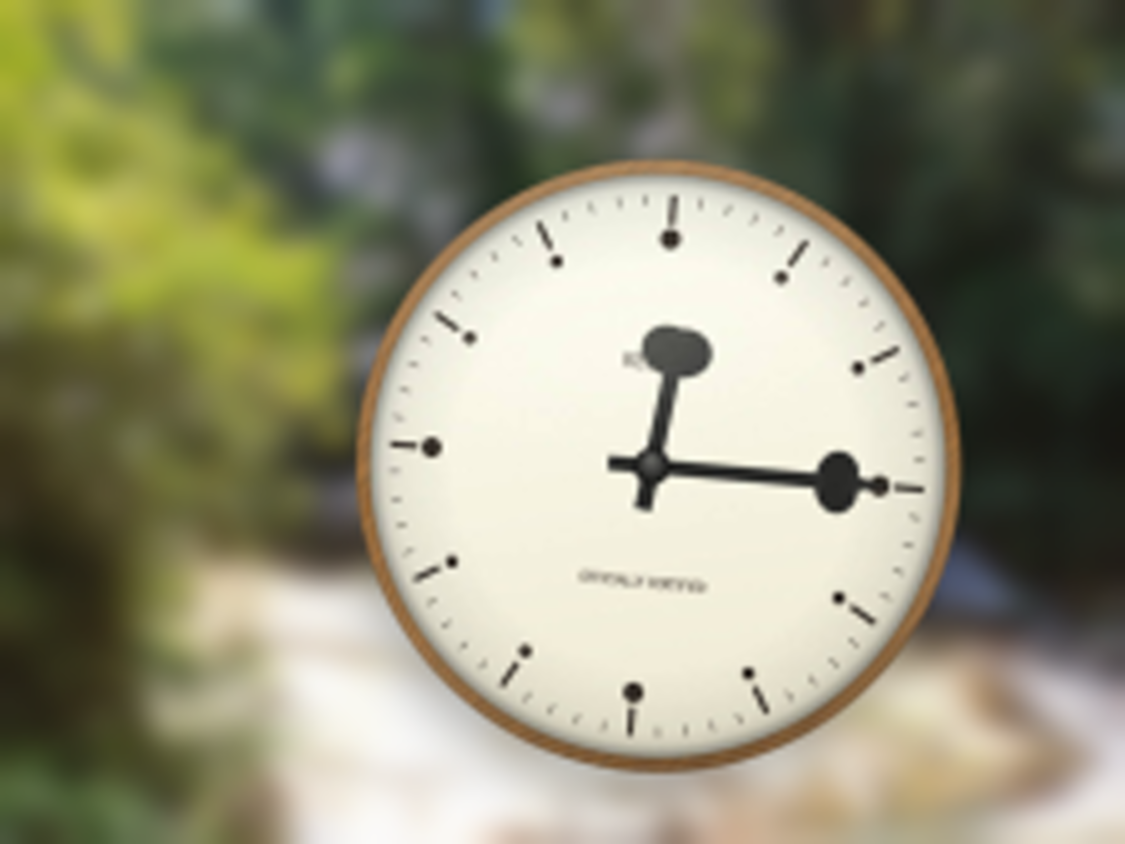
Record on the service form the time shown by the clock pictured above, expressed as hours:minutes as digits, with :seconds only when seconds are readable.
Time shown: 12:15
